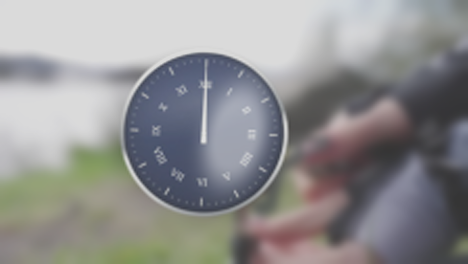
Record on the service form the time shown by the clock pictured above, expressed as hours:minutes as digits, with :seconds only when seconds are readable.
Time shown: 12:00
